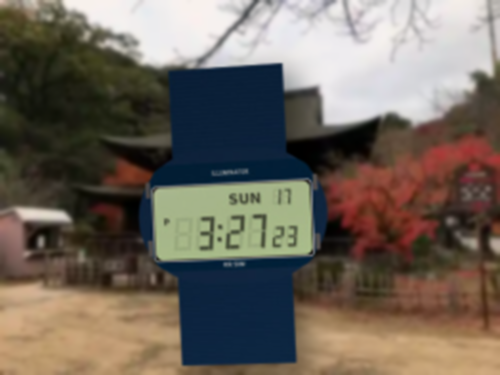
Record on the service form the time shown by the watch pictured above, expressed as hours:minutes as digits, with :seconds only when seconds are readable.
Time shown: 3:27:23
